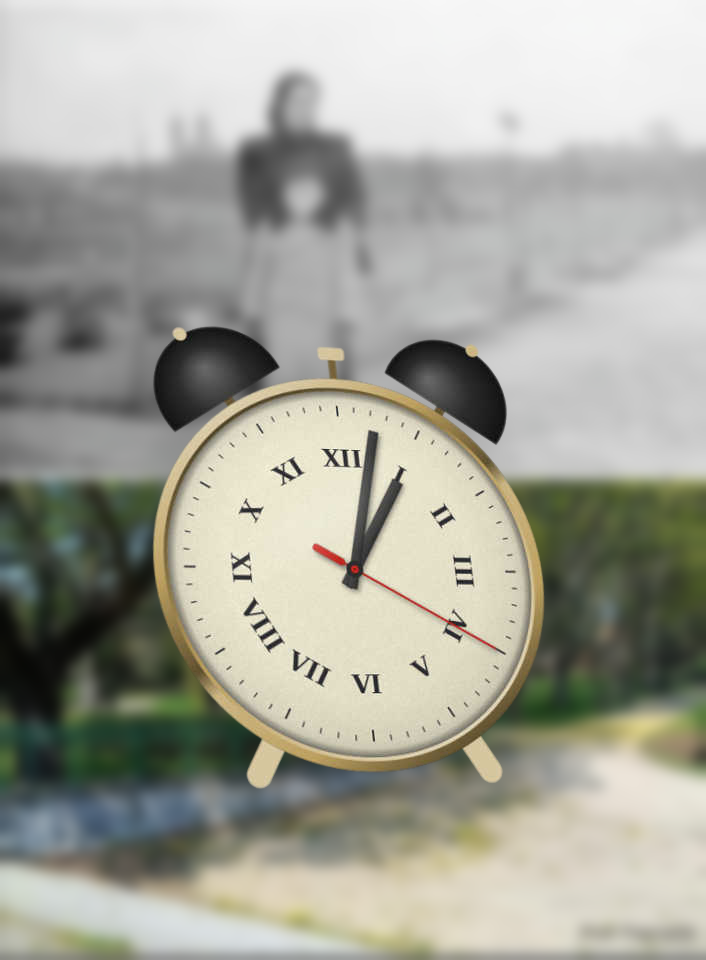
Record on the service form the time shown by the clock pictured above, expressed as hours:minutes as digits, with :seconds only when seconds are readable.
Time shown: 1:02:20
